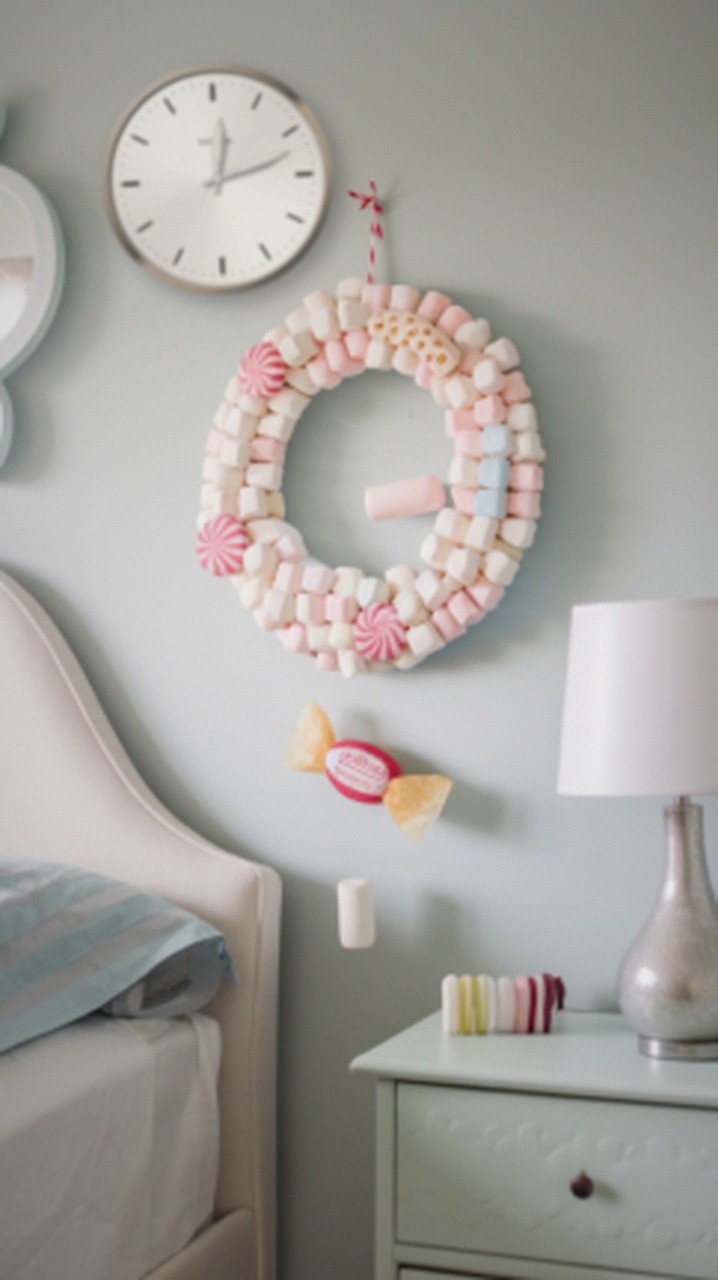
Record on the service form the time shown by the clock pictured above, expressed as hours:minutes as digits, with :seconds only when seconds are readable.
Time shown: 12:12
